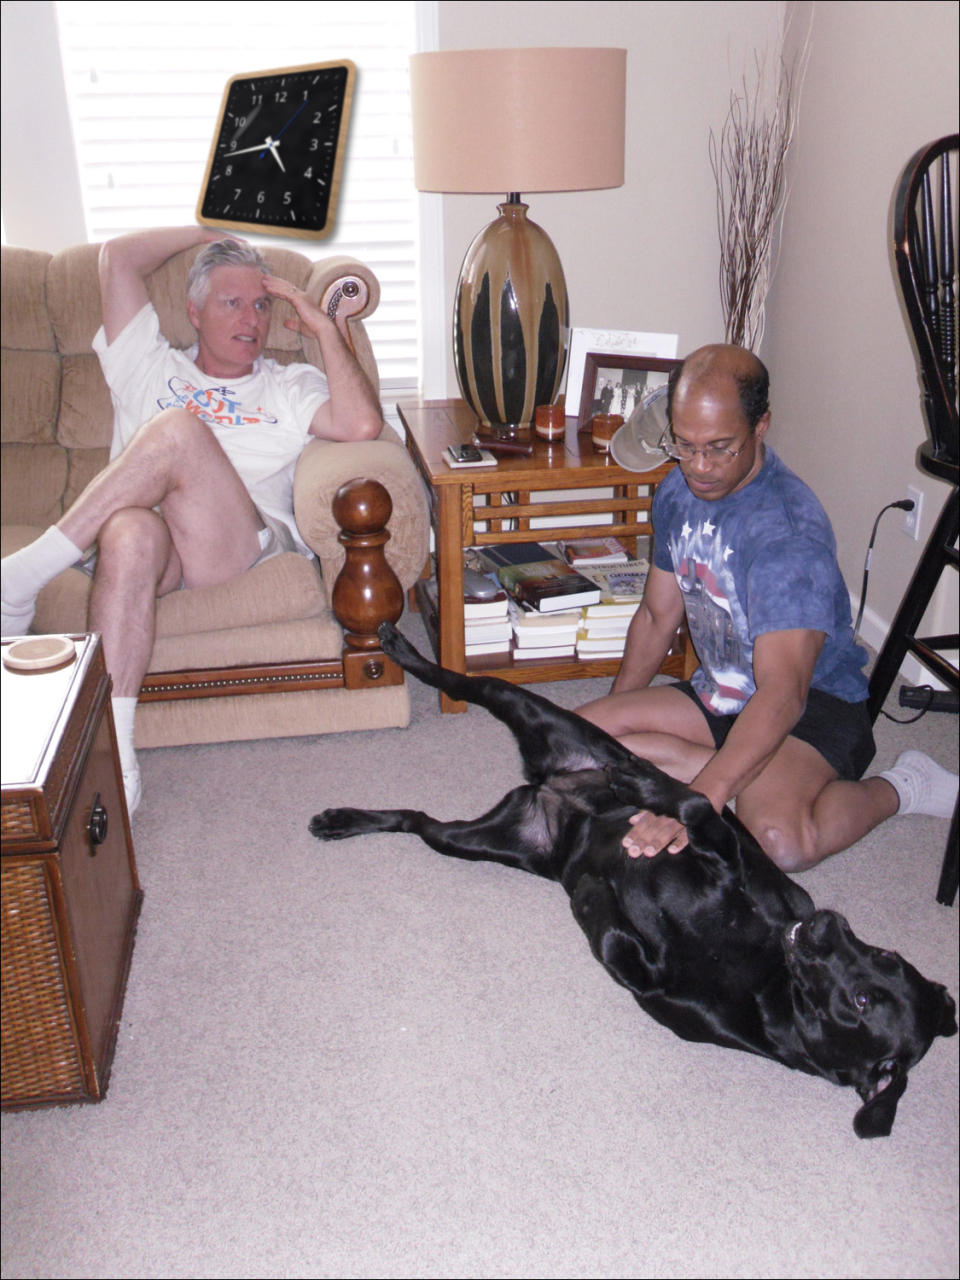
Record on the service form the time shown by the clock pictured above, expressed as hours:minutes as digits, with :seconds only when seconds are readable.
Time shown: 4:43:06
